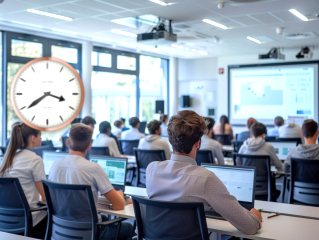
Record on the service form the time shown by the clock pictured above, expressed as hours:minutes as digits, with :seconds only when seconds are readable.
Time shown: 3:39
